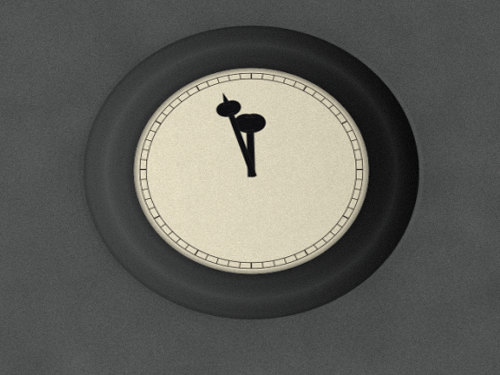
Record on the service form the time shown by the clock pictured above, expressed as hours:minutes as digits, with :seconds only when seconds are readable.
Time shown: 11:57
